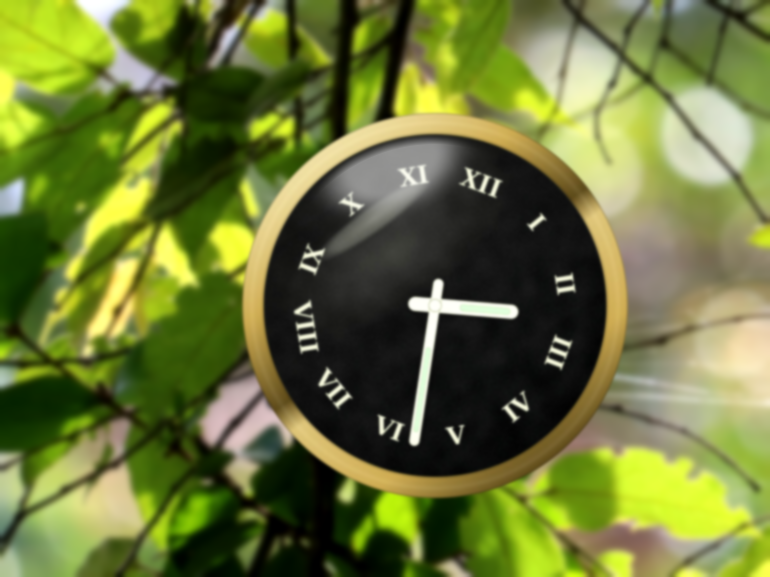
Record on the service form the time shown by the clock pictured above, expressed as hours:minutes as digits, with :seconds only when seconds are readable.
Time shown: 2:28
